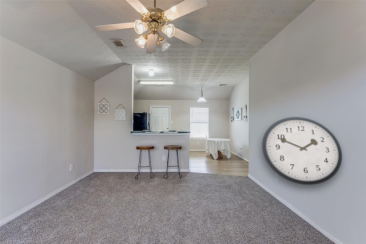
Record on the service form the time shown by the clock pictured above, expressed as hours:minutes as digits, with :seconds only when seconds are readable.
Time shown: 1:49
